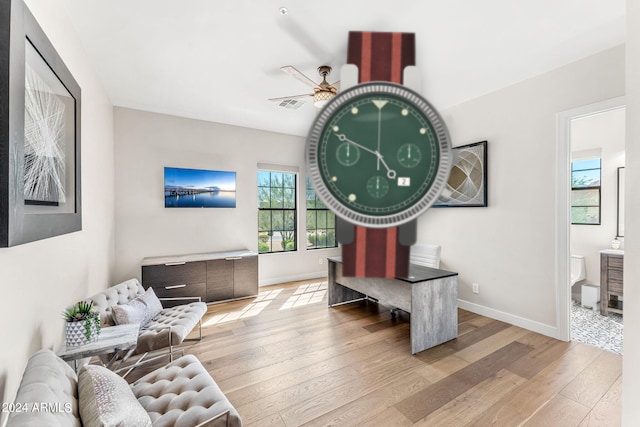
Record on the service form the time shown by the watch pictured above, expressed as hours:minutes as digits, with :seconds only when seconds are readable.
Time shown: 4:49
